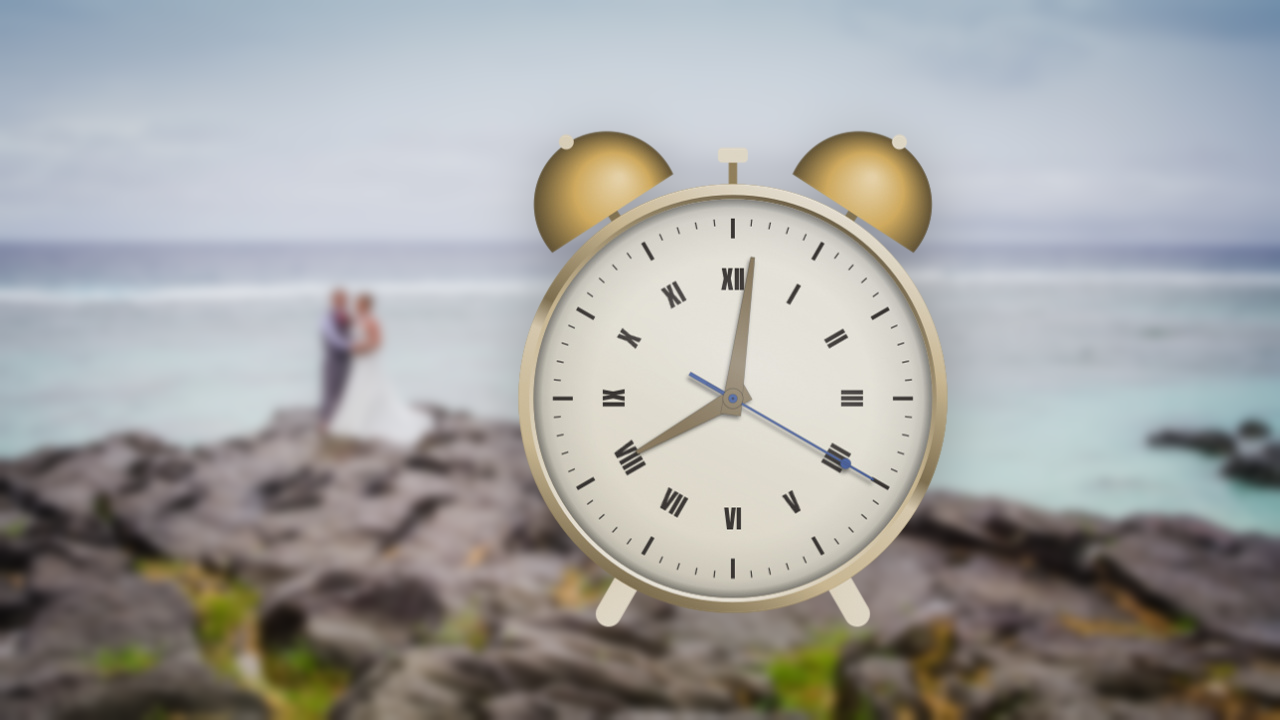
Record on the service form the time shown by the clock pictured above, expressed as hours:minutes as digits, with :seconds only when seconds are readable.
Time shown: 8:01:20
